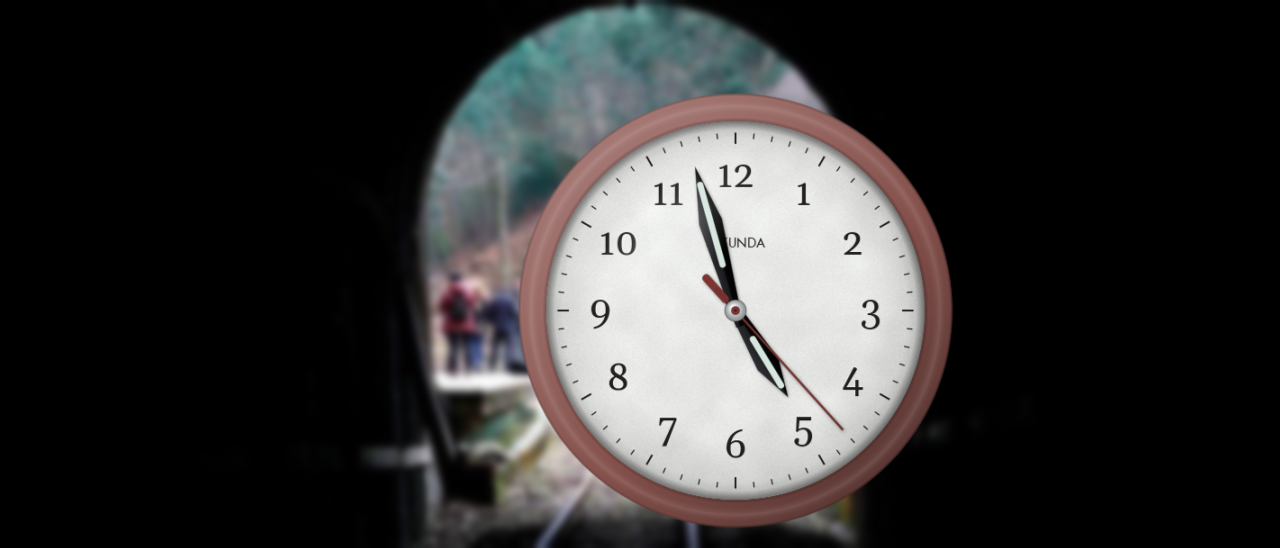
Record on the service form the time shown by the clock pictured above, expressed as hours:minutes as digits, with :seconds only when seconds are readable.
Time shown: 4:57:23
